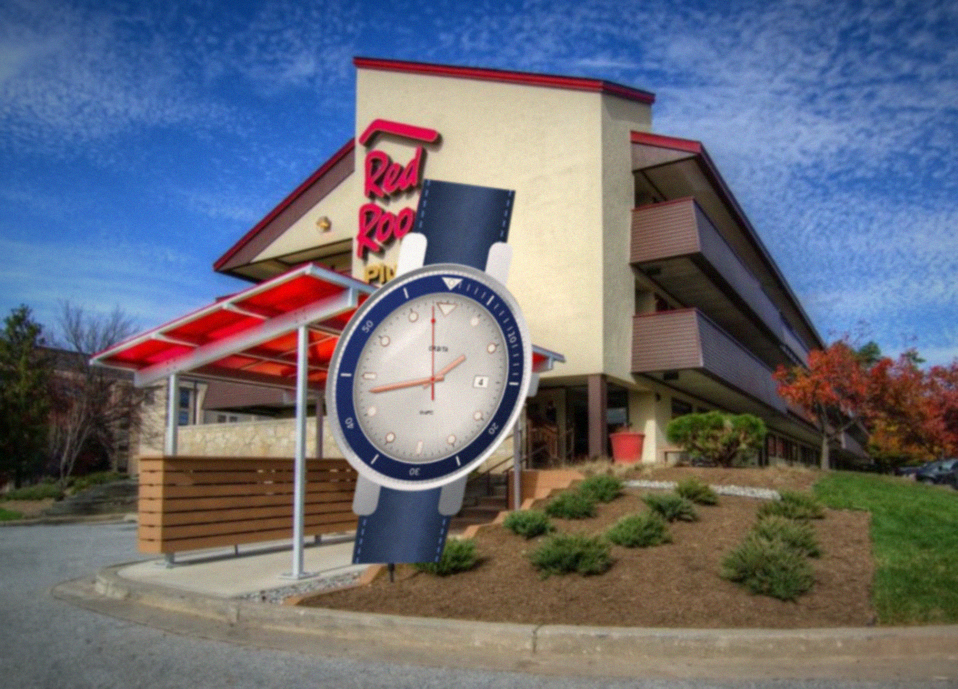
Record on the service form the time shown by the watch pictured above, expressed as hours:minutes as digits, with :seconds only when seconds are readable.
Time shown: 1:42:58
